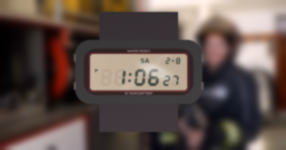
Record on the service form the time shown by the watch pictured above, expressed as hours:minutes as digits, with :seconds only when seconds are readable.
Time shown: 1:06:27
